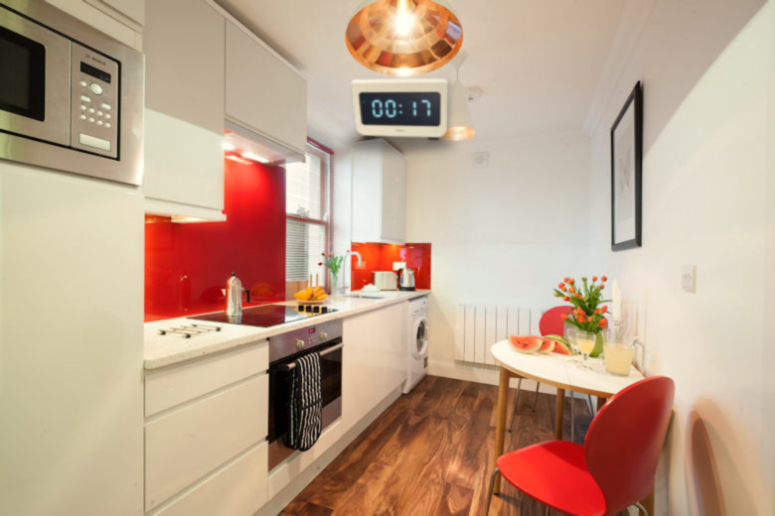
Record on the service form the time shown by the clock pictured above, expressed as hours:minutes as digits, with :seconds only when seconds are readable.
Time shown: 0:17
